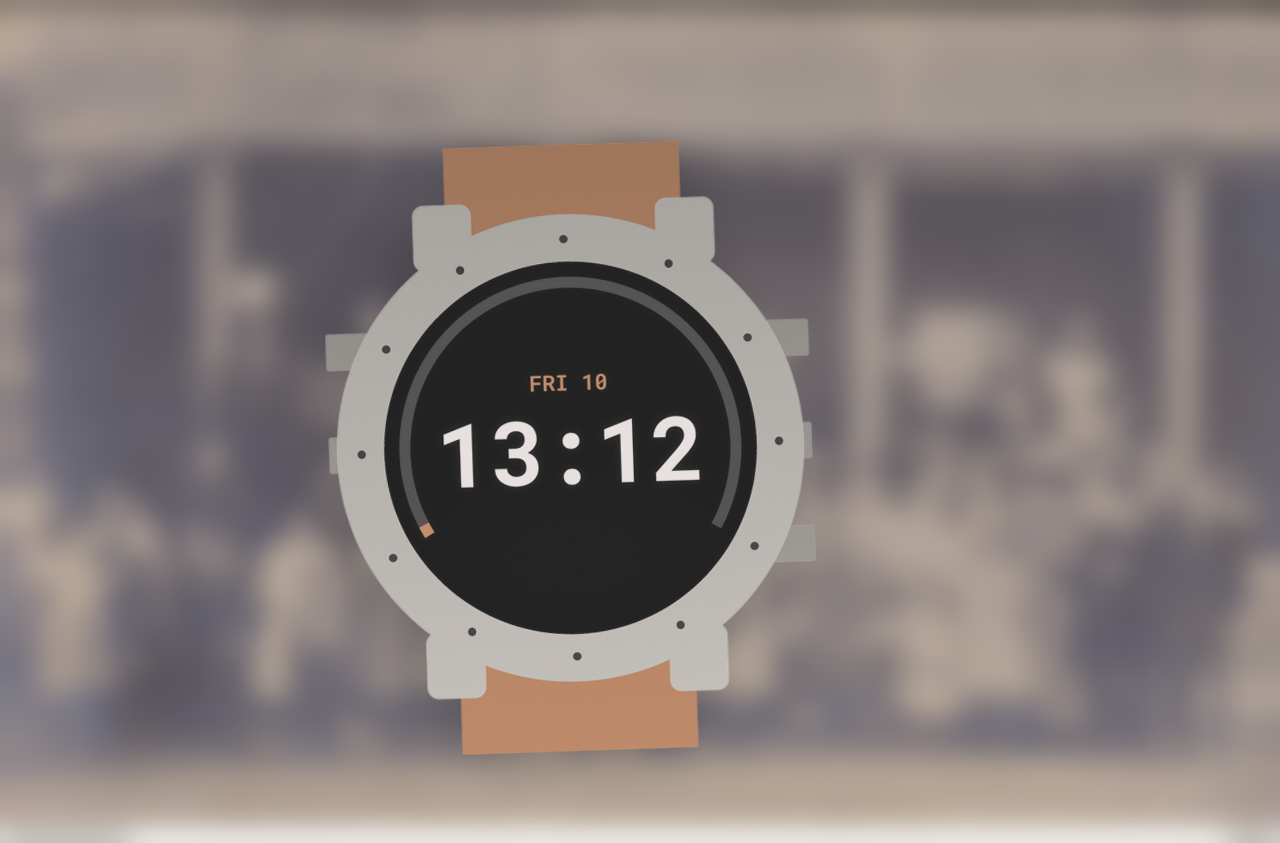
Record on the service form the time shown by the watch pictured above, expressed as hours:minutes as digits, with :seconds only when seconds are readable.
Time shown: 13:12
